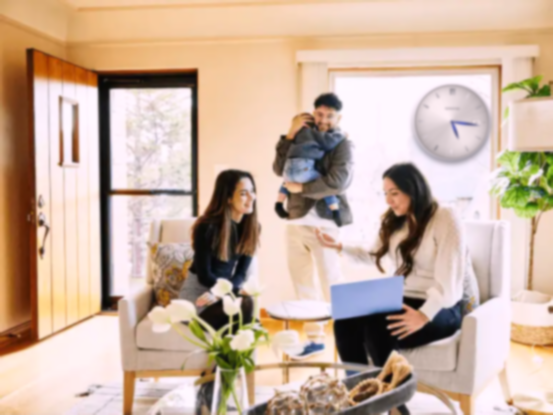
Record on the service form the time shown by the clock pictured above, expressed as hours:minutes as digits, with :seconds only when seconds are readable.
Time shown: 5:16
